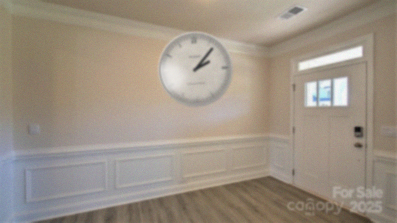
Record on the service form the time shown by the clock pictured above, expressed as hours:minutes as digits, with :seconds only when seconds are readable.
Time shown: 2:07
